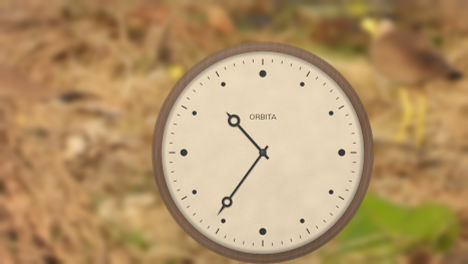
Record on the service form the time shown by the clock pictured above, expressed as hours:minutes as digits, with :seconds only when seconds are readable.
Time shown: 10:36
